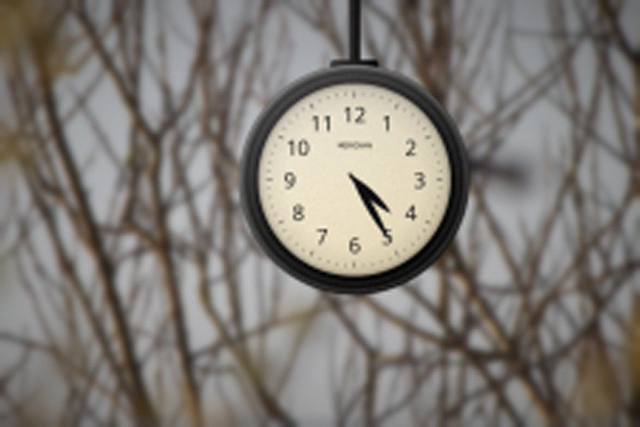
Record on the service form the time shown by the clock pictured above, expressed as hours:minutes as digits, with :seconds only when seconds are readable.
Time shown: 4:25
